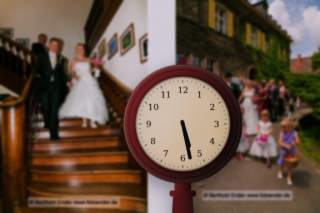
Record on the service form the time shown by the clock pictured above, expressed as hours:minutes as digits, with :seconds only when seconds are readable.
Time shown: 5:28
